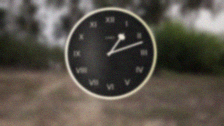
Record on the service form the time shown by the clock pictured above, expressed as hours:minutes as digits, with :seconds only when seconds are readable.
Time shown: 1:12
